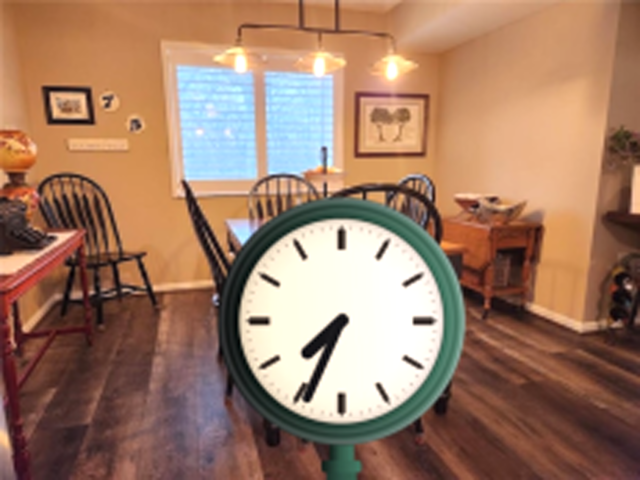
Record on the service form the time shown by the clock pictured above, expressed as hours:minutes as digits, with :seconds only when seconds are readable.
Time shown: 7:34
